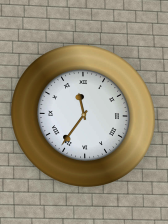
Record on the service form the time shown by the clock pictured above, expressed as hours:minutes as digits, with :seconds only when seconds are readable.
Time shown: 11:36
